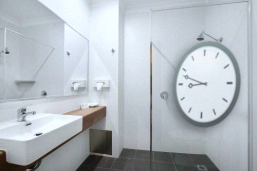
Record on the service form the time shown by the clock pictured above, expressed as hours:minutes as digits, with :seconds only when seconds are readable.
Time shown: 8:48
